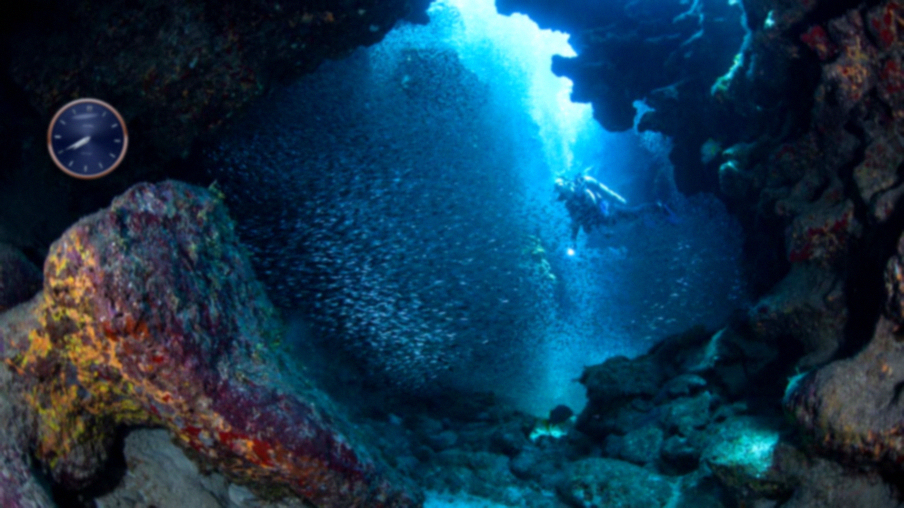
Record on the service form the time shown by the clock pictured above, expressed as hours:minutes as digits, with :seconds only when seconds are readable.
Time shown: 7:40
